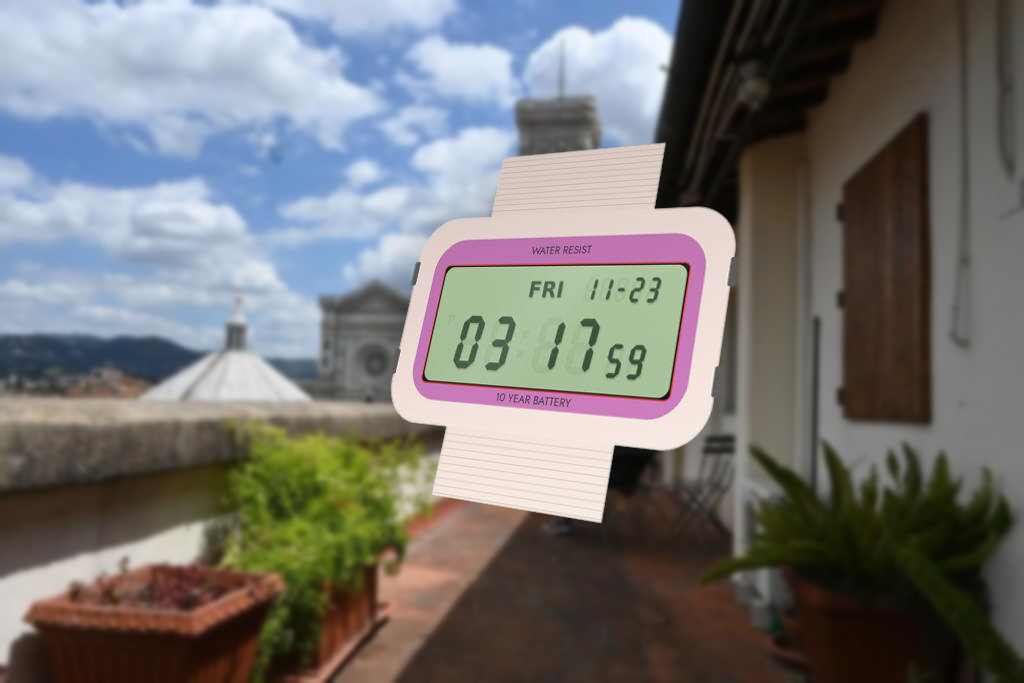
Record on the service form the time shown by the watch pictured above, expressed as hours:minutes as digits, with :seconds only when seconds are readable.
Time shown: 3:17:59
